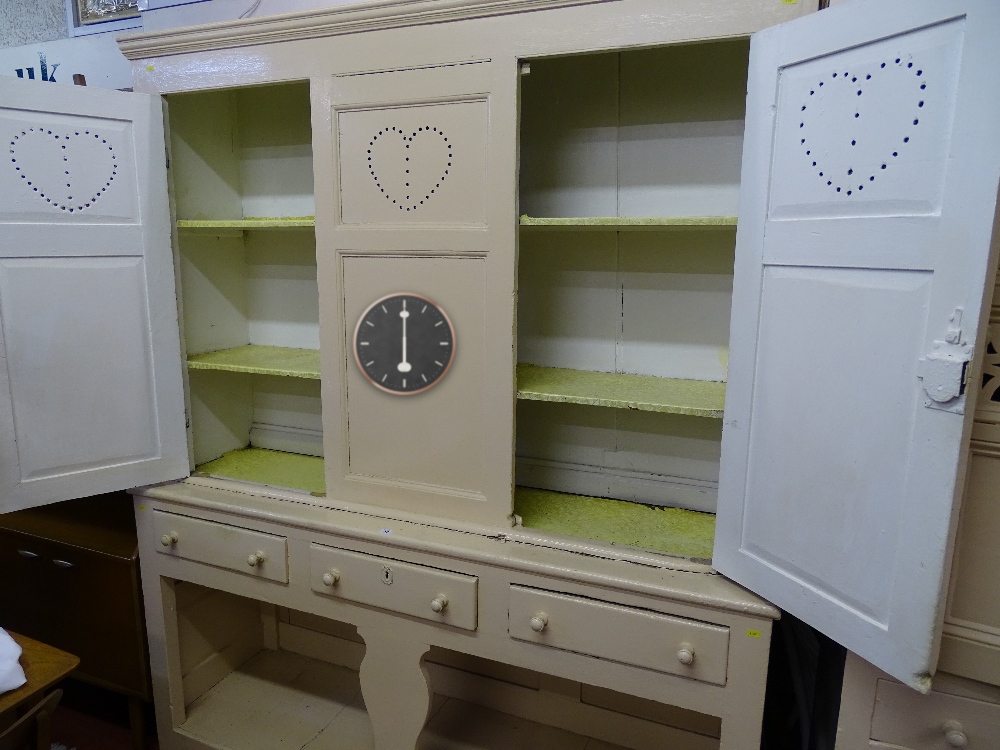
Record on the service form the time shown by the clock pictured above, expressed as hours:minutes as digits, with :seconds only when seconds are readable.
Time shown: 6:00
